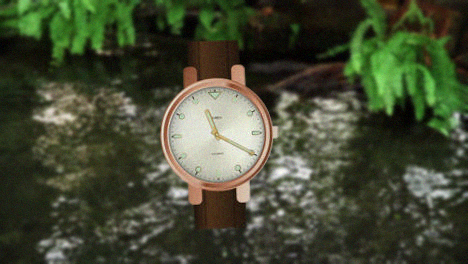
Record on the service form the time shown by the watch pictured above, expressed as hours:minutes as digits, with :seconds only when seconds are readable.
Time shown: 11:20
